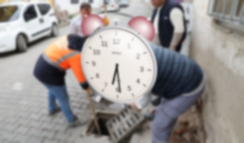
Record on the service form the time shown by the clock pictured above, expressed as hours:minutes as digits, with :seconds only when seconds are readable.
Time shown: 6:29
